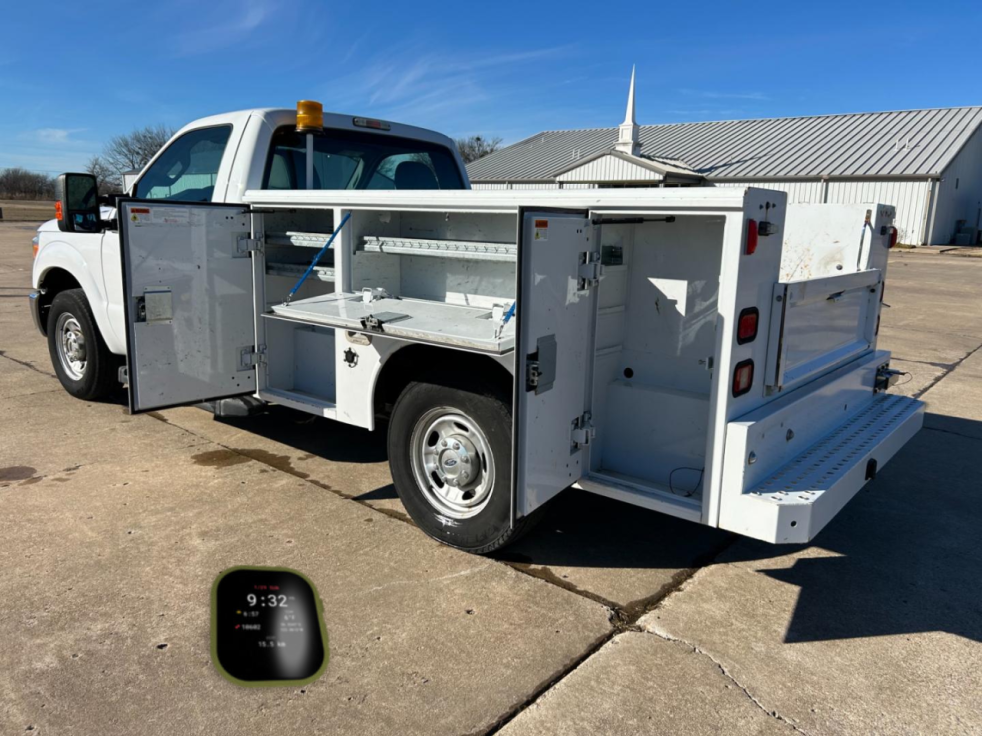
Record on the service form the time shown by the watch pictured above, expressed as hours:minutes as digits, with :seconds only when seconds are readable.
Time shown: 9:32
